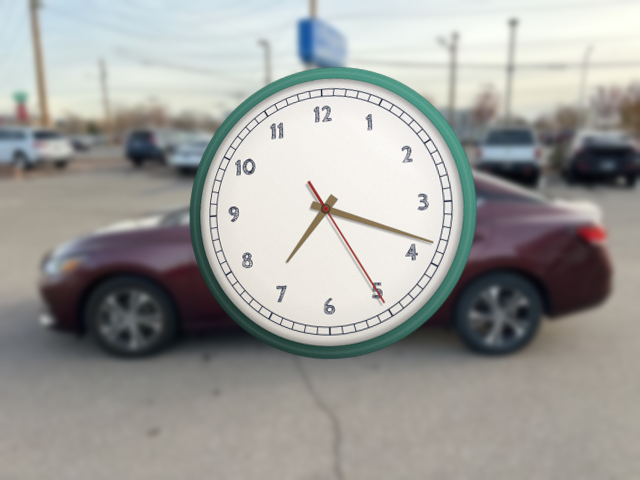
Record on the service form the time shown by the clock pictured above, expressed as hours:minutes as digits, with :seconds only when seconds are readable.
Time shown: 7:18:25
